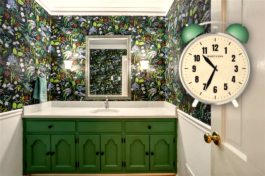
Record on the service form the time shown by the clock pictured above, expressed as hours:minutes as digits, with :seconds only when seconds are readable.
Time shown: 10:34
